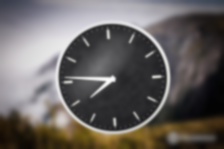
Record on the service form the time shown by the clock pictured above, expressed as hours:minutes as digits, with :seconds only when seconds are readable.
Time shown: 7:46
